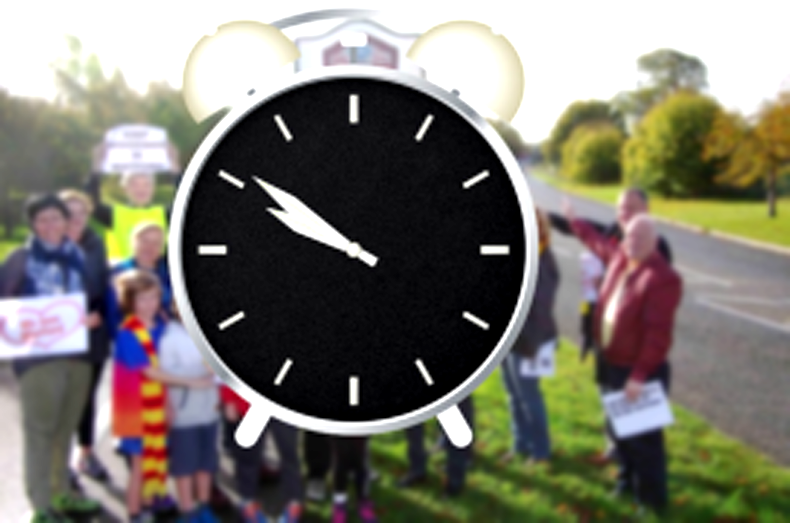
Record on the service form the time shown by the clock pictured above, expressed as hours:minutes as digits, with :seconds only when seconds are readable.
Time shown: 9:51
